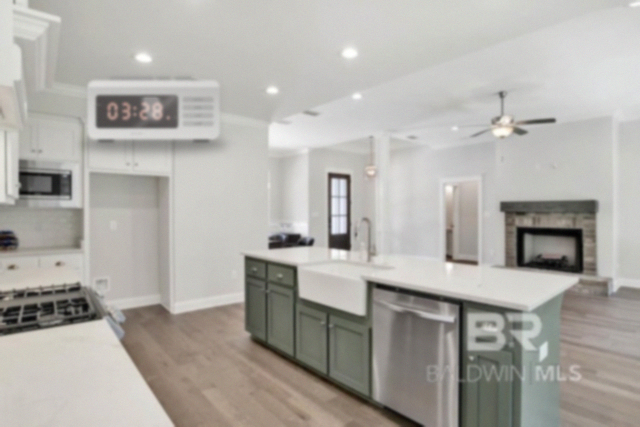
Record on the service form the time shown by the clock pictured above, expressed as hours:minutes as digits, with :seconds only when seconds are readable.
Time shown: 3:28
